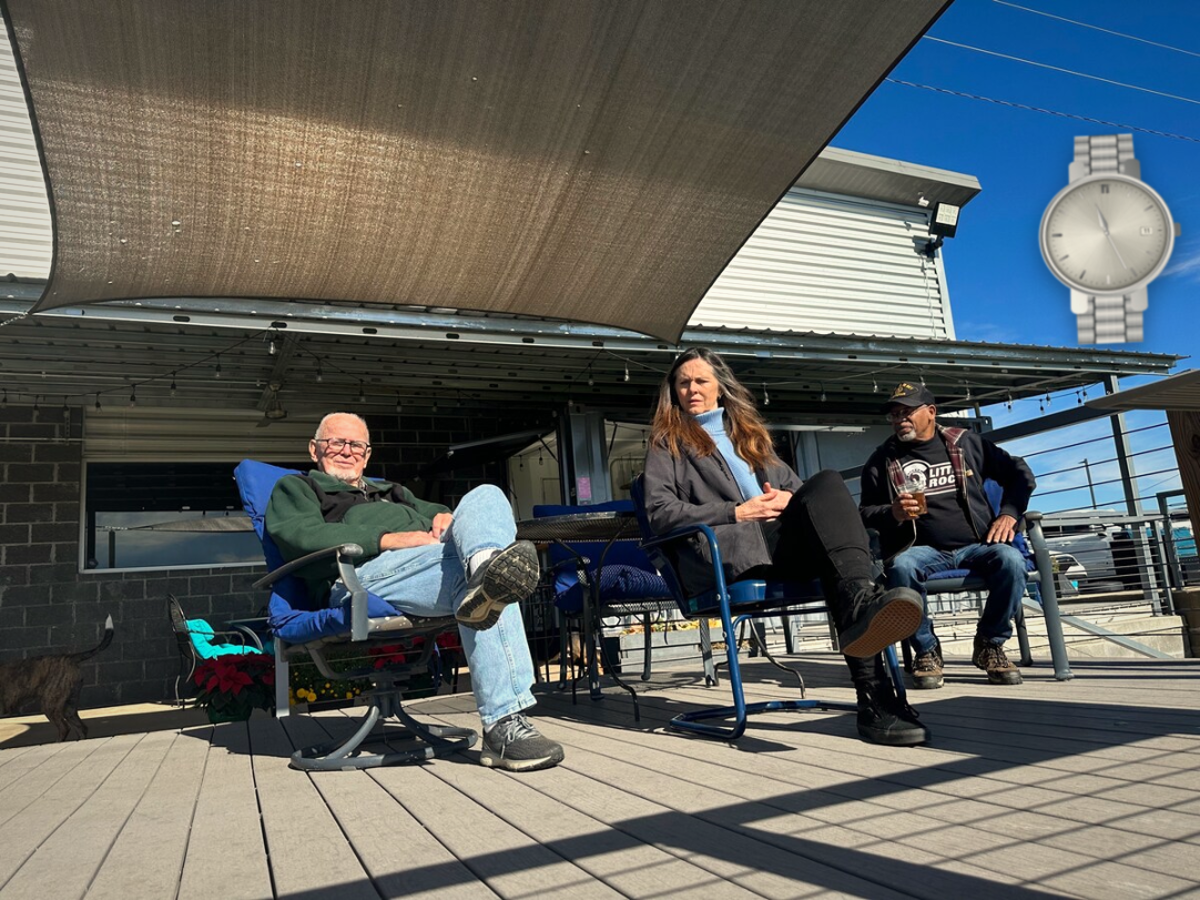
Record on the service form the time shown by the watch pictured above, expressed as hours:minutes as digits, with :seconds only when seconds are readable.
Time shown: 11:26
